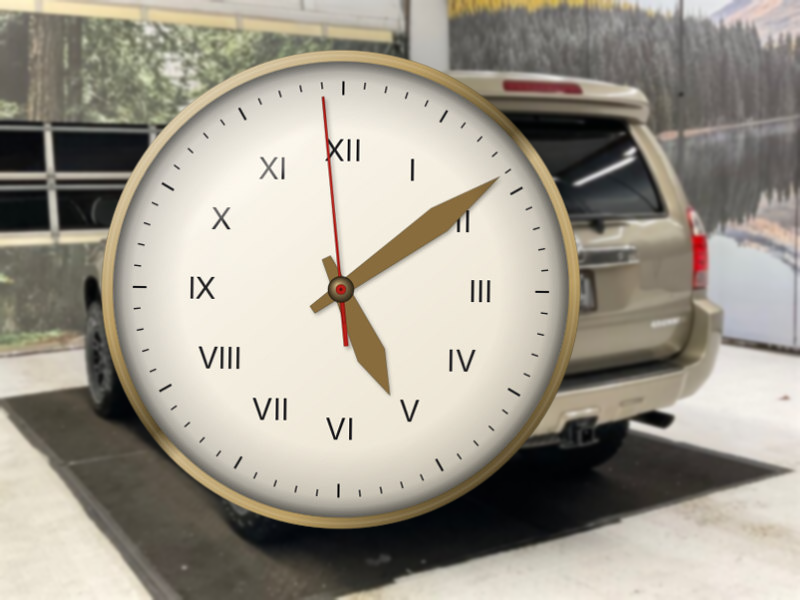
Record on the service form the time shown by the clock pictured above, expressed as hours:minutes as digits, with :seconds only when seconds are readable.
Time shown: 5:08:59
